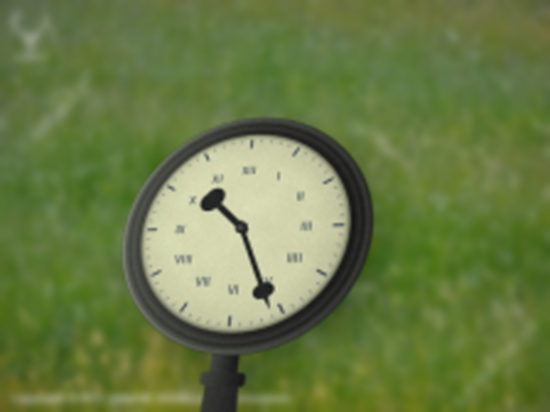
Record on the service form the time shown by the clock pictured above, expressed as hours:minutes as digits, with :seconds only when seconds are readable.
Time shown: 10:26
